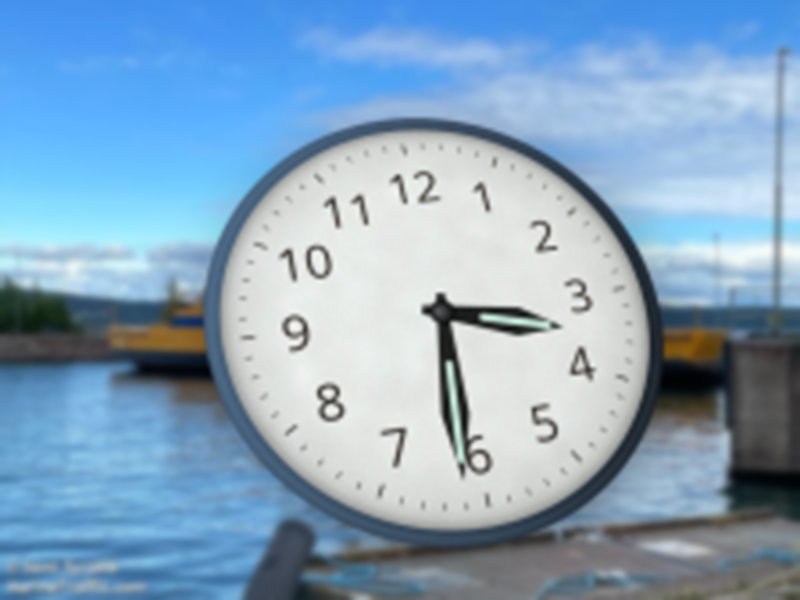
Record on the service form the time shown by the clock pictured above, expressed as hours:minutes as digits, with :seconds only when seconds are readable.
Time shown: 3:31
